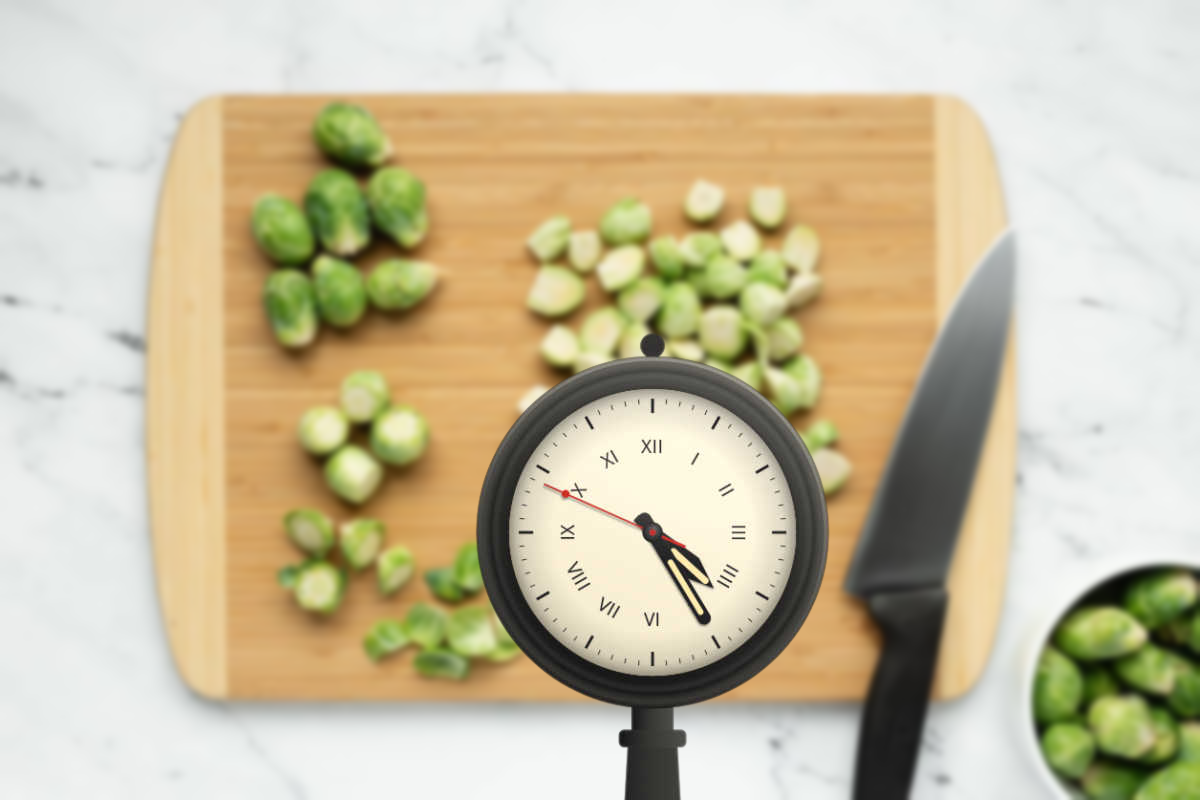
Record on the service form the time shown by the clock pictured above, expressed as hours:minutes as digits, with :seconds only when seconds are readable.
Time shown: 4:24:49
